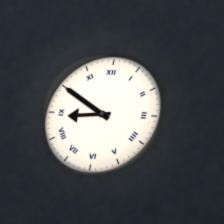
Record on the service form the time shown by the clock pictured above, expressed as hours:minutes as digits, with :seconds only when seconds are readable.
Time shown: 8:50
